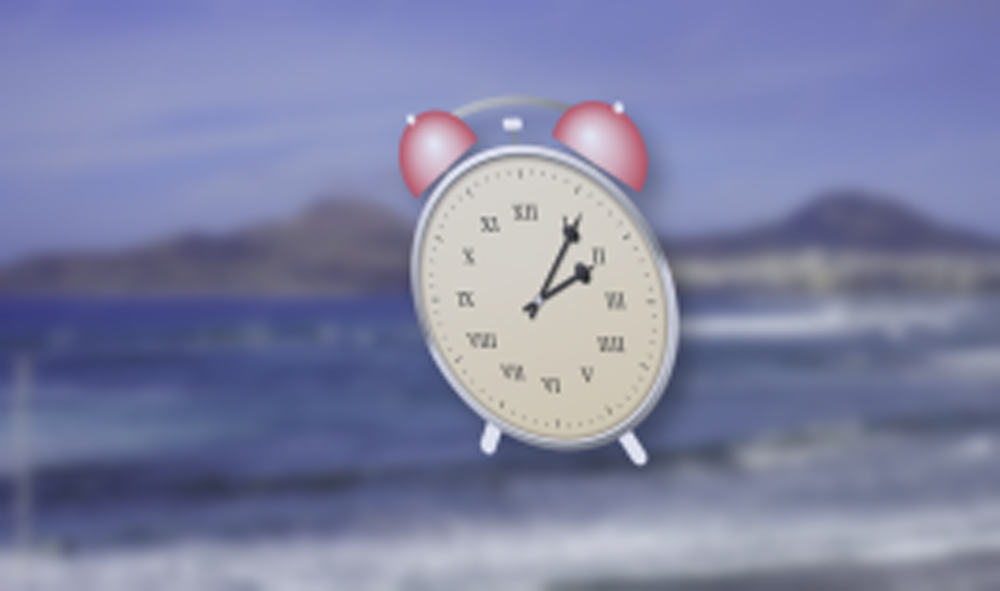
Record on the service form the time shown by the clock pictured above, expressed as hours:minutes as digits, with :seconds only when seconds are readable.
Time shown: 2:06
